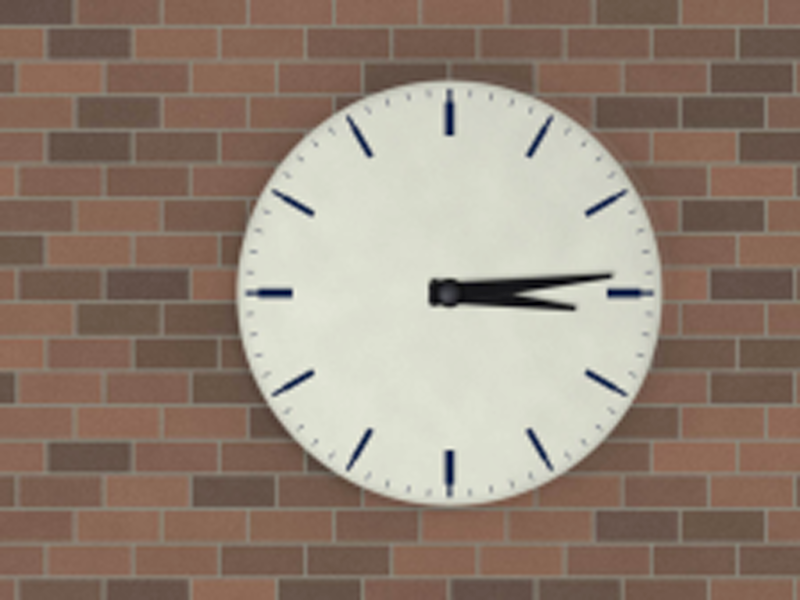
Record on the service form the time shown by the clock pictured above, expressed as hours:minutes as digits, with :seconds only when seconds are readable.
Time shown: 3:14
